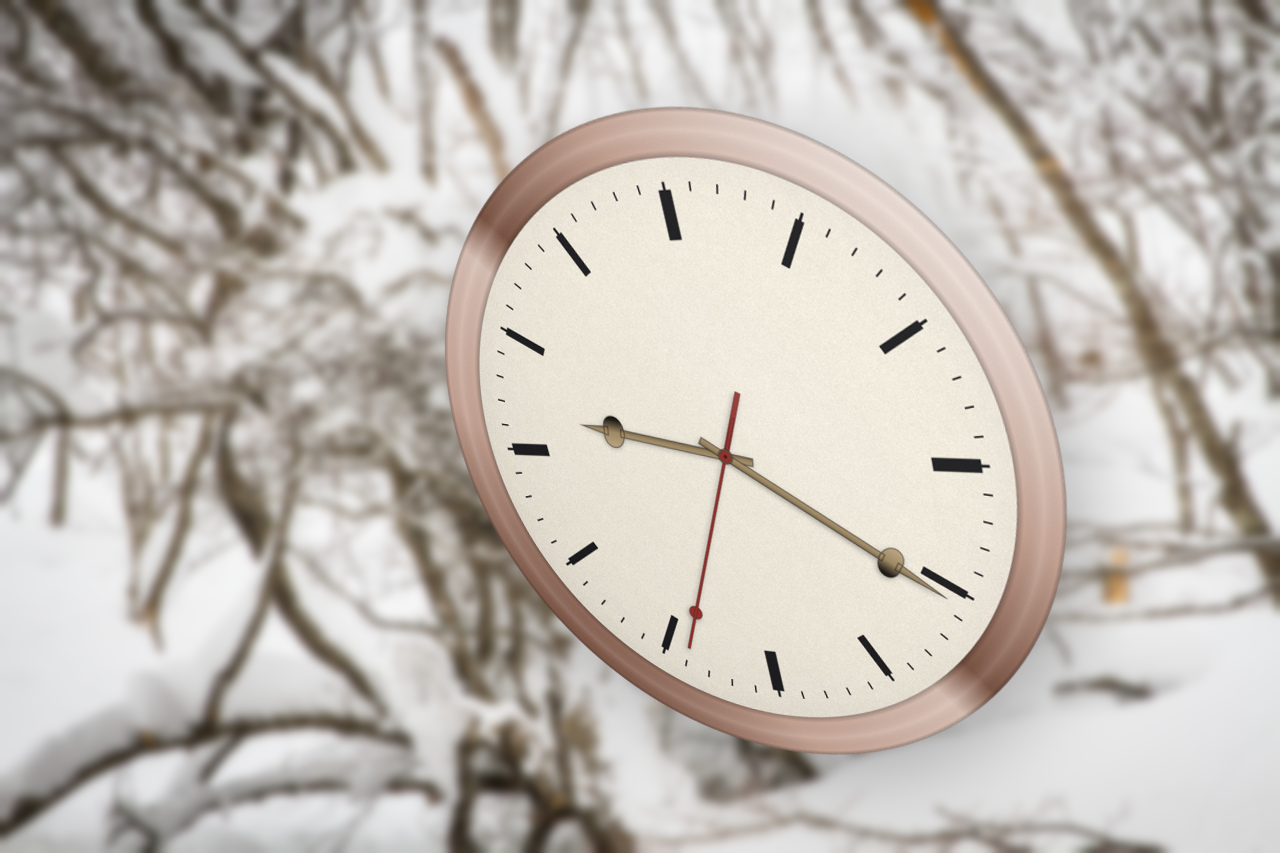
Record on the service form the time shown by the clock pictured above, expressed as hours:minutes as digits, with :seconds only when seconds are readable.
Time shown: 9:20:34
